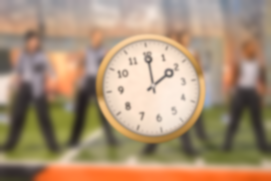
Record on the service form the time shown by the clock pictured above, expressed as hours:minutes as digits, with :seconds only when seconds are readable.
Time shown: 2:00
